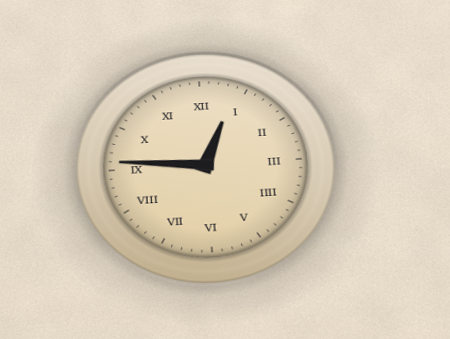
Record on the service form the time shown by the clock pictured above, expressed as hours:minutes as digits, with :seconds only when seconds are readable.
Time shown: 12:46
